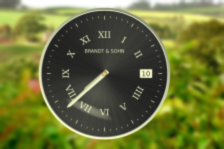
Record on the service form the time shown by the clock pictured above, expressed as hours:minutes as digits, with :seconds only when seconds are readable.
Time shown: 7:38
